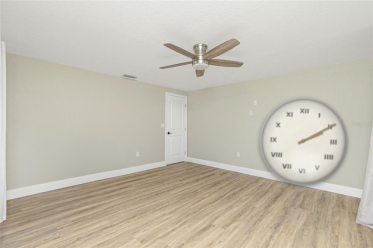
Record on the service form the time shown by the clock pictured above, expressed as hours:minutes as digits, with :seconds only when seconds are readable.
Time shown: 2:10
